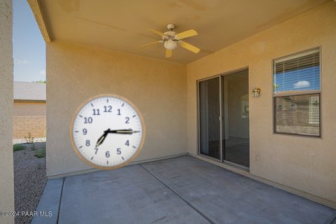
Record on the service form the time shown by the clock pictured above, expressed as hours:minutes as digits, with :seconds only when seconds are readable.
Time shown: 7:15
